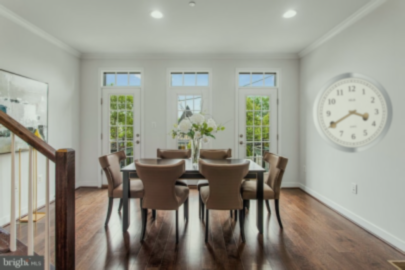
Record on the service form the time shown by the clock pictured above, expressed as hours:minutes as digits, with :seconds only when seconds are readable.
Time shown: 3:40
